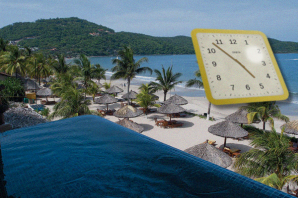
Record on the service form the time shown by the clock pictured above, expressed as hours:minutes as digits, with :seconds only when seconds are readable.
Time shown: 4:53
